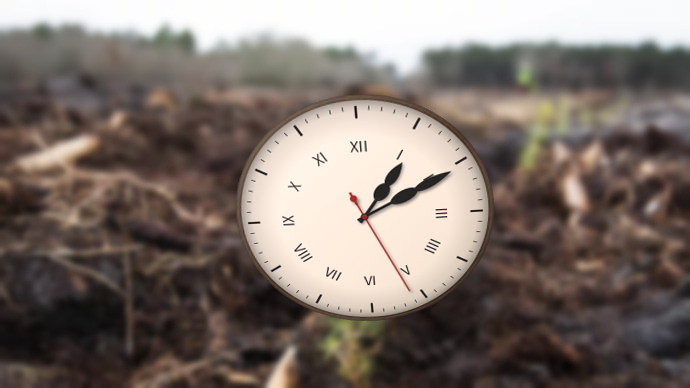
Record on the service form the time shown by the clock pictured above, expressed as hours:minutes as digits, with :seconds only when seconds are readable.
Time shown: 1:10:26
